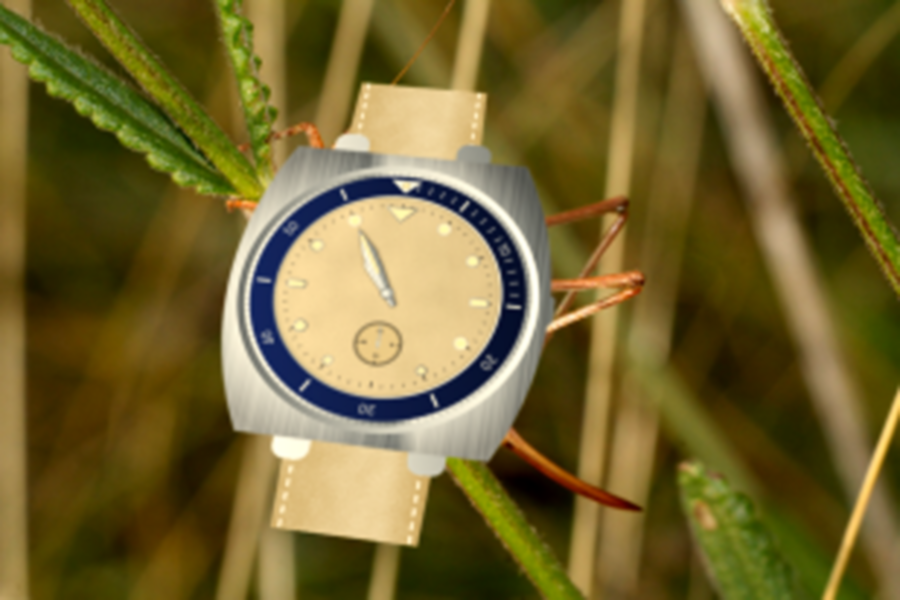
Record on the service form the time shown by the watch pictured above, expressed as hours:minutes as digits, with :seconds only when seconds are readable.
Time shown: 10:55
